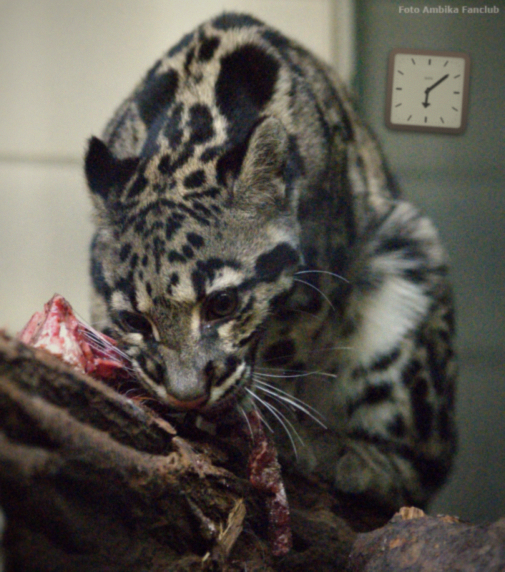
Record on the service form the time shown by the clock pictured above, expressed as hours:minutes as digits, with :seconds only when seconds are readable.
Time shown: 6:08
